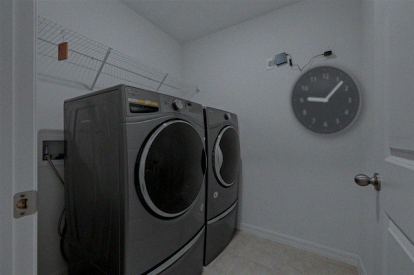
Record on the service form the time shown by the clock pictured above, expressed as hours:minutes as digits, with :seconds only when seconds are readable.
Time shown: 9:07
